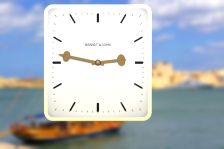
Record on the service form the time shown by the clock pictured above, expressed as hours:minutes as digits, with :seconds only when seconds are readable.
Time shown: 2:47
